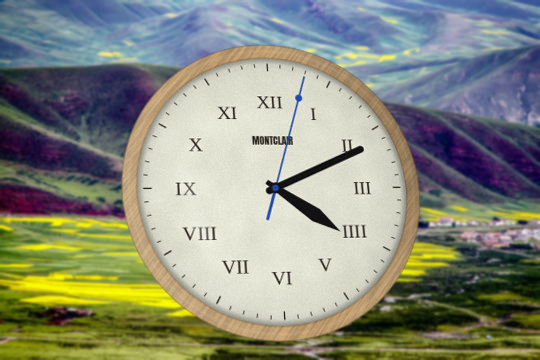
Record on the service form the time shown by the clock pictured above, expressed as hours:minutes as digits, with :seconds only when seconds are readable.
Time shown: 4:11:03
